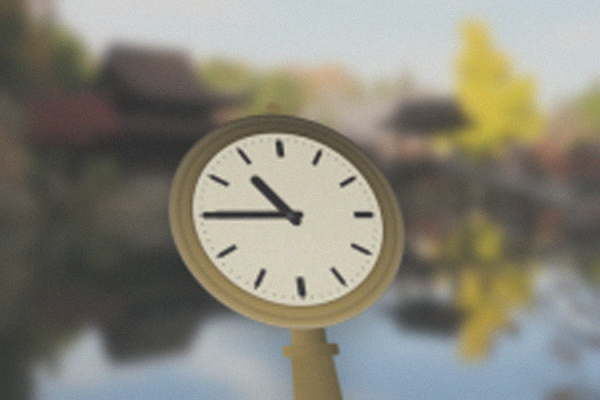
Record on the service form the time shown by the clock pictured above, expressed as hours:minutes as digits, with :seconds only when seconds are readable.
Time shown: 10:45
